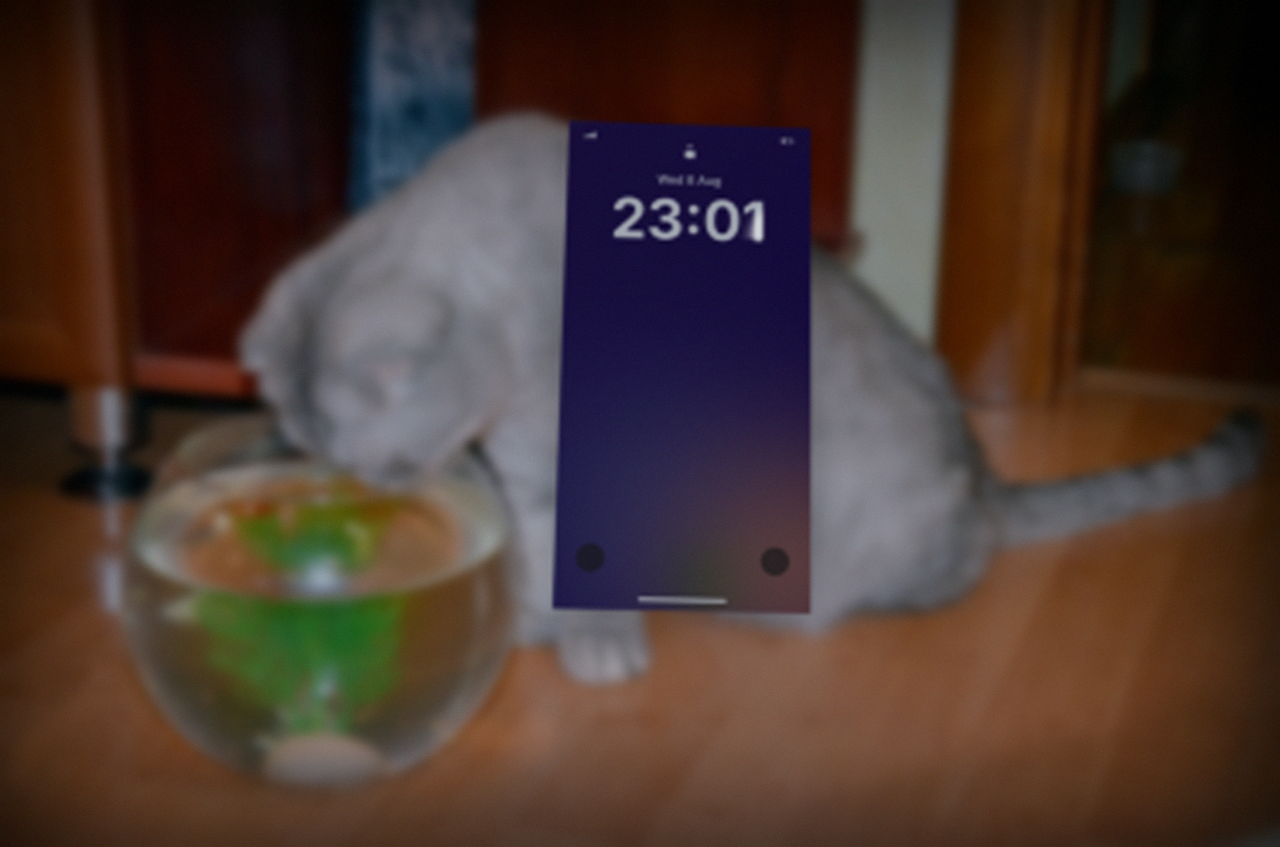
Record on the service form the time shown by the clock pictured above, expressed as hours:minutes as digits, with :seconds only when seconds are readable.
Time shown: 23:01
